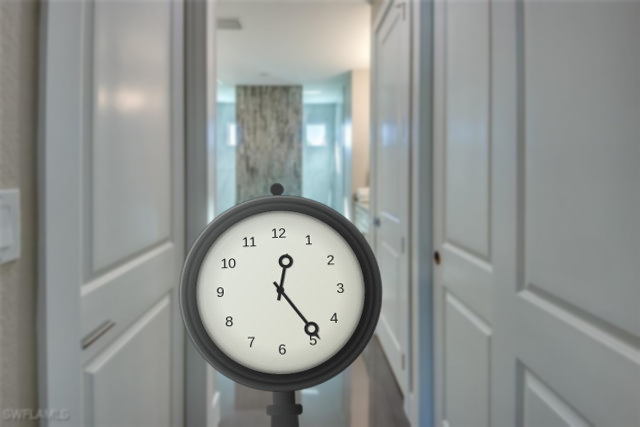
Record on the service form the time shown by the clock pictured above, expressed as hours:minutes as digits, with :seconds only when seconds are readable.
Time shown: 12:24
